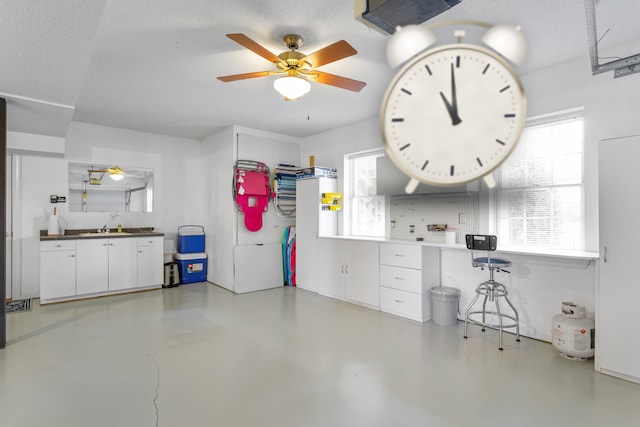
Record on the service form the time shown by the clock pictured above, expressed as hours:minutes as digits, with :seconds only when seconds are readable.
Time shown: 10:59
